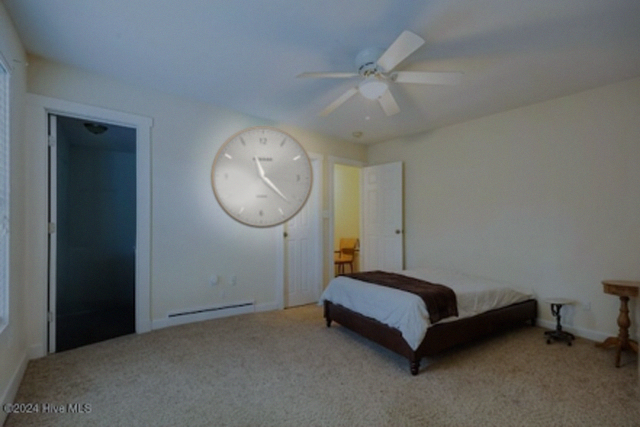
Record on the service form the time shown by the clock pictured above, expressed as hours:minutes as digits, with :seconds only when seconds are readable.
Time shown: 11:22
